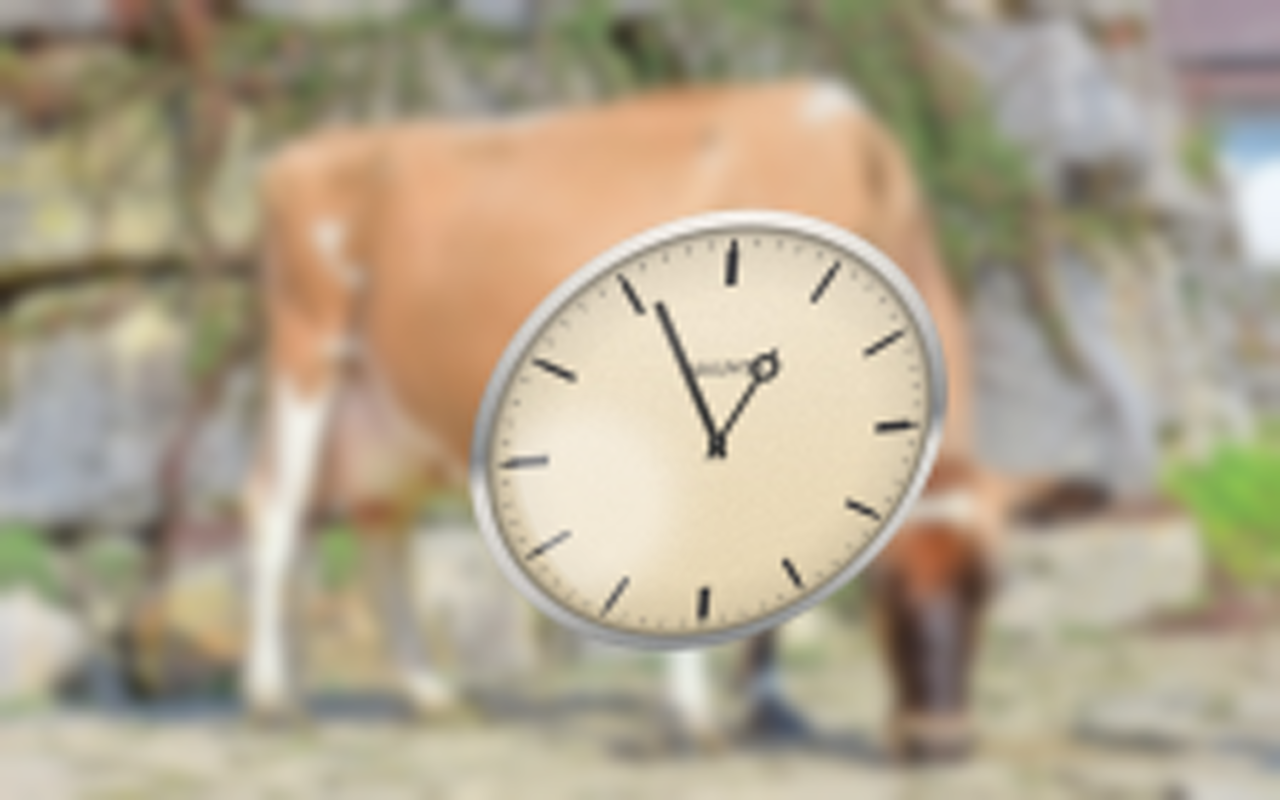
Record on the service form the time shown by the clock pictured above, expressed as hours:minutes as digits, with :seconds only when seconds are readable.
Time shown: 12:56
